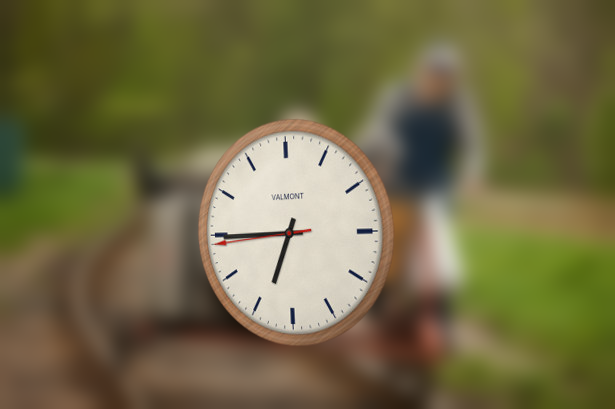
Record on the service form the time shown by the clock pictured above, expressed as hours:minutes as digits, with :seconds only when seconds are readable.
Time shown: 6:44:44
